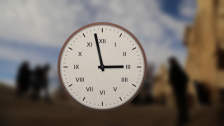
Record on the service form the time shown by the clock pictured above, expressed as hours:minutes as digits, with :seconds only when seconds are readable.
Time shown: 2:58
